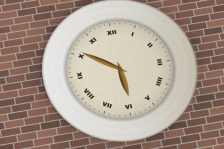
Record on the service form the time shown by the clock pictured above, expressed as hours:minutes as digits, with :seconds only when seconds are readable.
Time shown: 5:51
